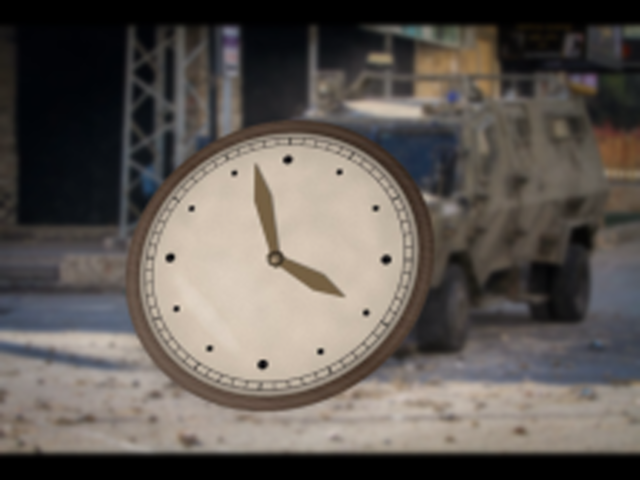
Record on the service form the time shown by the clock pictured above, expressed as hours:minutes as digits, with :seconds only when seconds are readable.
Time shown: 3:57
